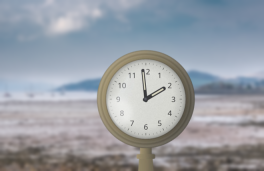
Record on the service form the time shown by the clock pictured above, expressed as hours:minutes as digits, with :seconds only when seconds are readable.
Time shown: 1:59
